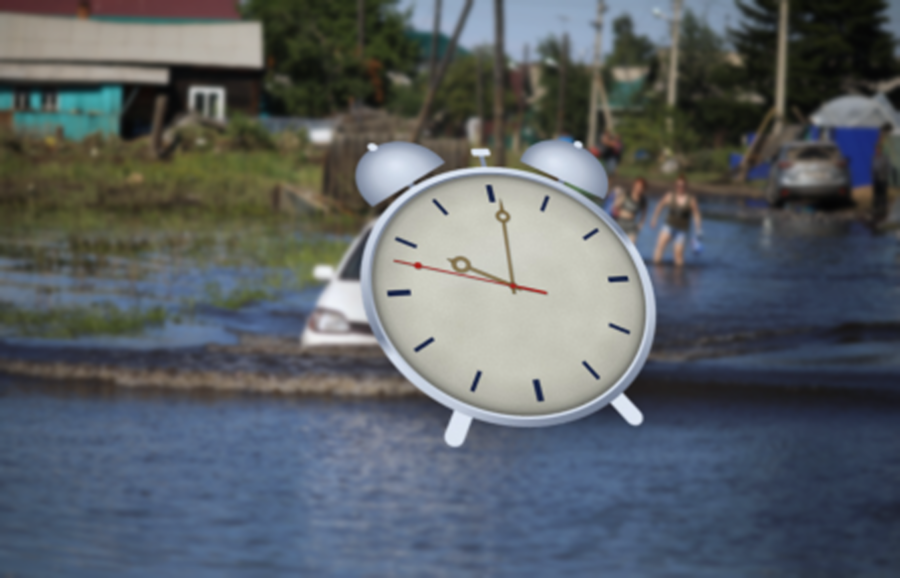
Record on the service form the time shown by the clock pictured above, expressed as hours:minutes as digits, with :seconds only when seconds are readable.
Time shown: 10:00:48
